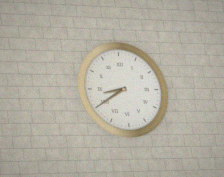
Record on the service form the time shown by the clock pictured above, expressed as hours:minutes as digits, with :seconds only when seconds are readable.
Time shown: 8:40
